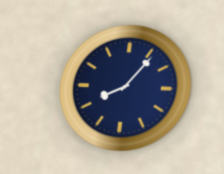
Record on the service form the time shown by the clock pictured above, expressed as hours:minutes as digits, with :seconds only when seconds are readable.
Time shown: 8:06
